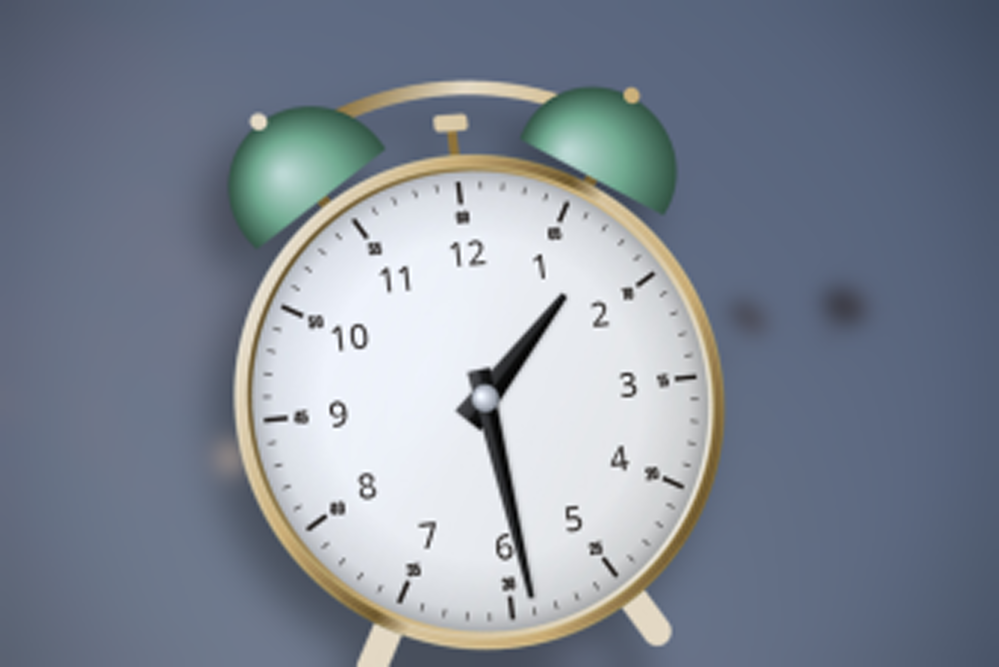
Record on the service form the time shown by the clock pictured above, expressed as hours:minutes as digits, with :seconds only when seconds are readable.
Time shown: 1:29
